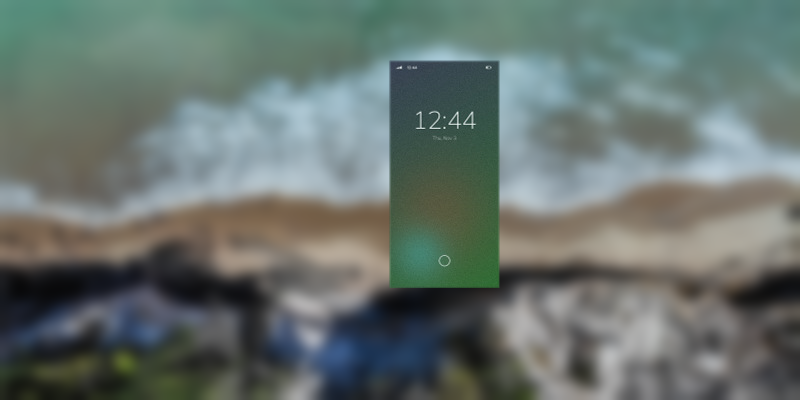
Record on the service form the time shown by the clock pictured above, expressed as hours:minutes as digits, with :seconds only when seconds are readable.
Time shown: 12:44
